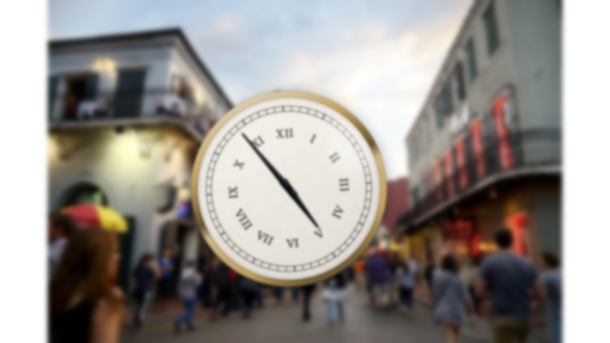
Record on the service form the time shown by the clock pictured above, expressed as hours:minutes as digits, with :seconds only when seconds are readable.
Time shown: 4:54
